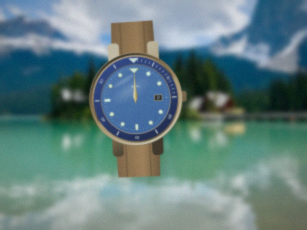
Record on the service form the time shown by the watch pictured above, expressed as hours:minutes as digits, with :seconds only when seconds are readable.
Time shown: 12:00
